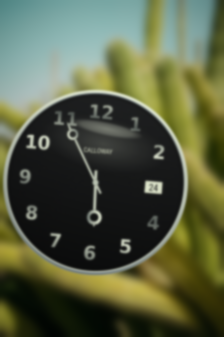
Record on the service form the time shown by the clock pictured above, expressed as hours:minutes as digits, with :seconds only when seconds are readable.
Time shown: 5:55
